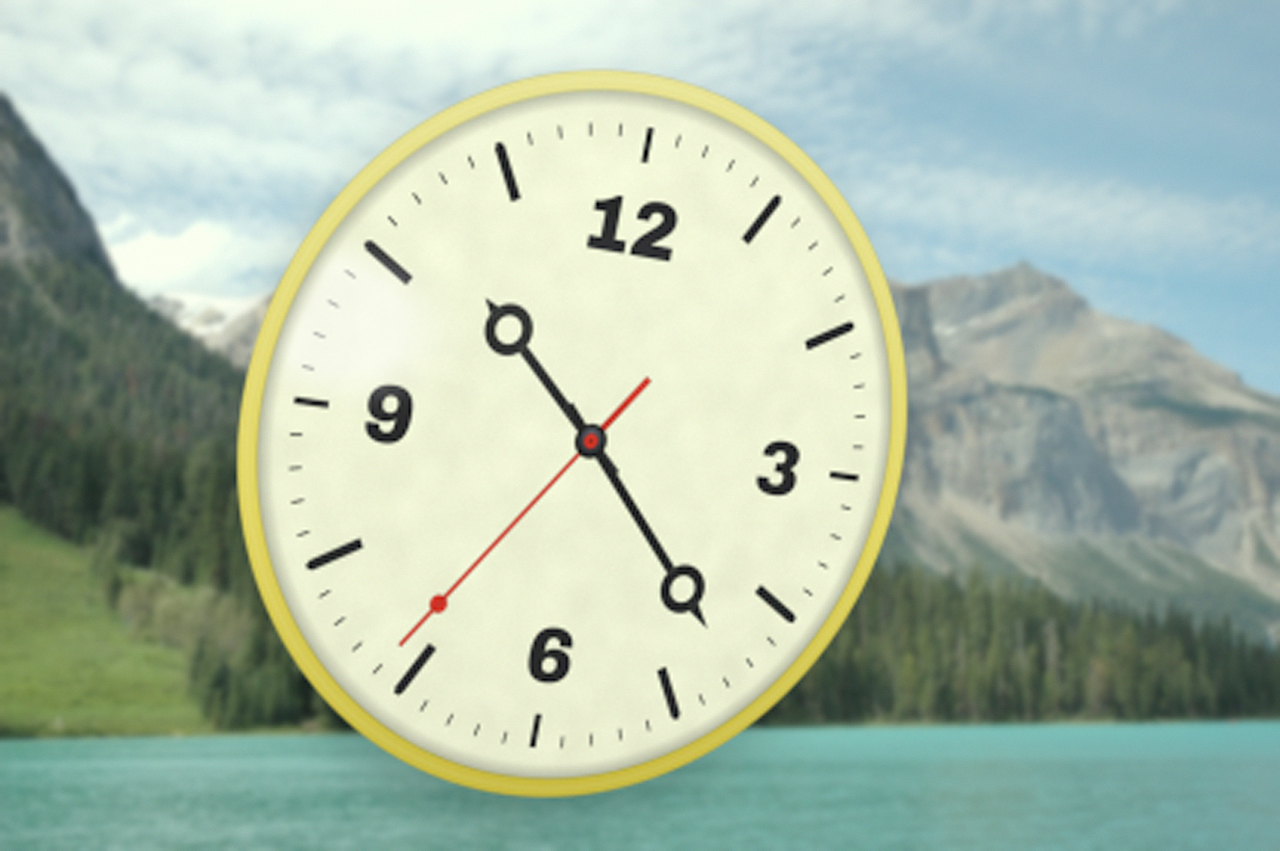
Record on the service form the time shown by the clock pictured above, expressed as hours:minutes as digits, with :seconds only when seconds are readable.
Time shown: 10:22:36
